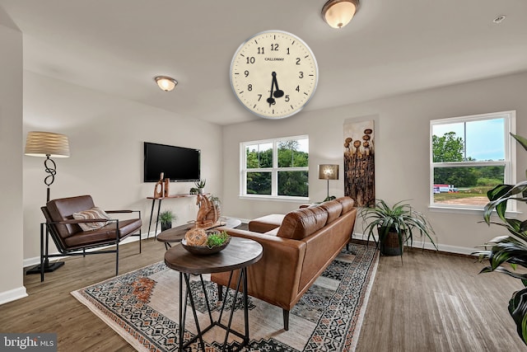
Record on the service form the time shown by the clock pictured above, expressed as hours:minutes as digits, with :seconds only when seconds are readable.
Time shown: 5:31
